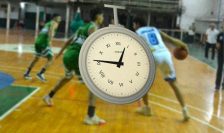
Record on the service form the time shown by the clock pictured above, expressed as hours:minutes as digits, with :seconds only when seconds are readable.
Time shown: 12:46
